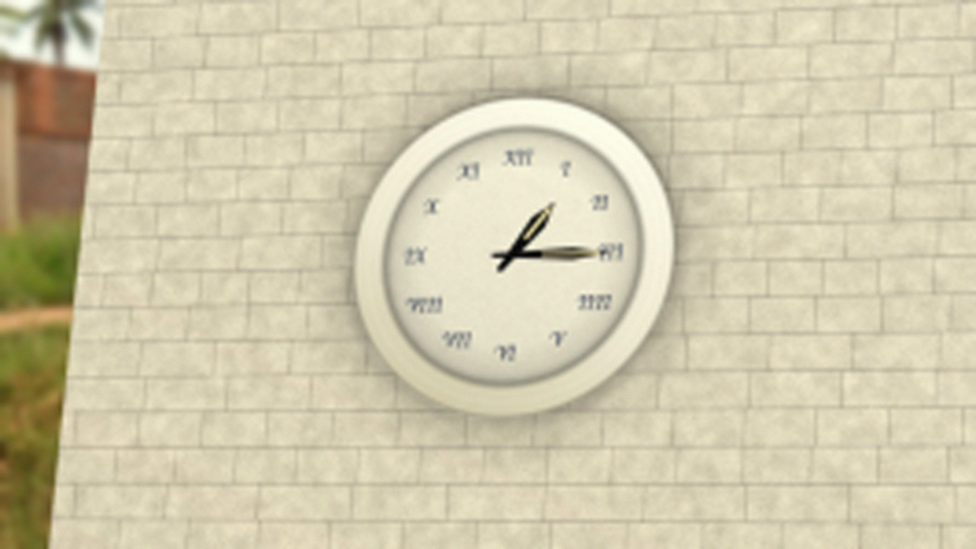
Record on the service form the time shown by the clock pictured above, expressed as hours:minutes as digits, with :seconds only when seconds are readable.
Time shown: 1:15
